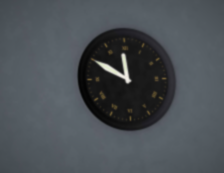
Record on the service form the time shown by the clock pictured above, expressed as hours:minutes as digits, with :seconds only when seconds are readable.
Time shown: 11:50
